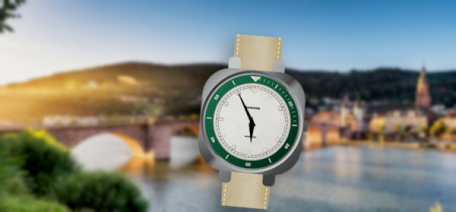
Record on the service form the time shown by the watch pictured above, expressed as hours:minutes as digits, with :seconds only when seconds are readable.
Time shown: 5:55
